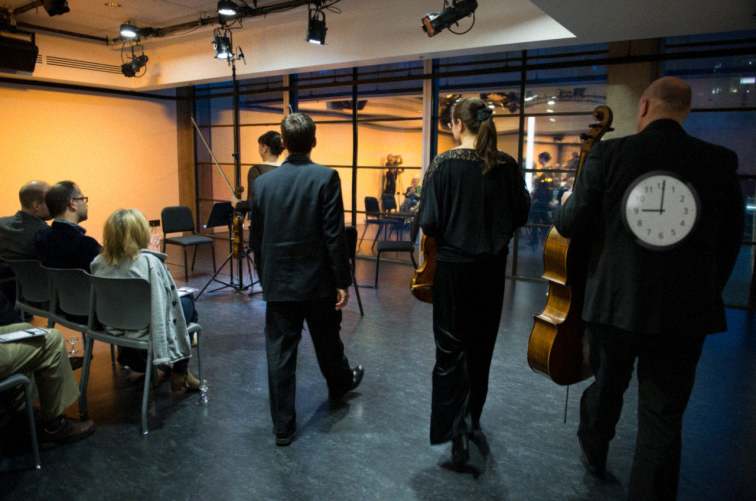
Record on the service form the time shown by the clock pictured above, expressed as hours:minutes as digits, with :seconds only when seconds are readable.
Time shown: 9:01
